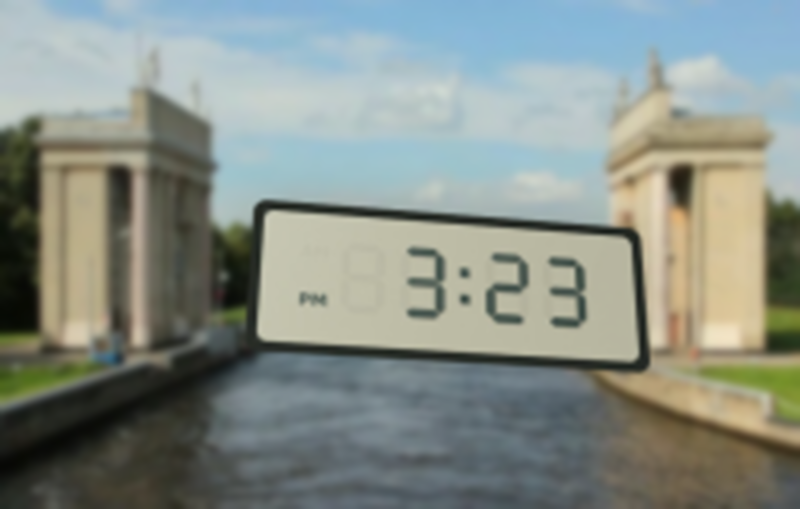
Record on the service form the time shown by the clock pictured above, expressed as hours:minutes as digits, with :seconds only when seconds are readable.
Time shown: 3:23
